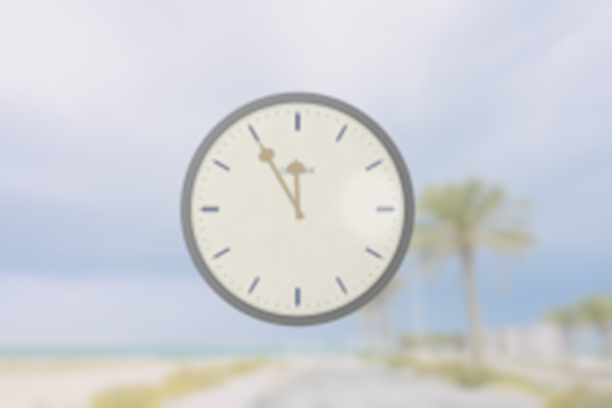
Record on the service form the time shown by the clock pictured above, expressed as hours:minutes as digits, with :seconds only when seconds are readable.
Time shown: 11:55
